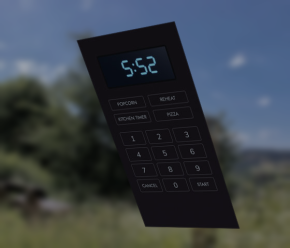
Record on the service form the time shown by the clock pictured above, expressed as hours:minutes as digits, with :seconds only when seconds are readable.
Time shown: 5:52
